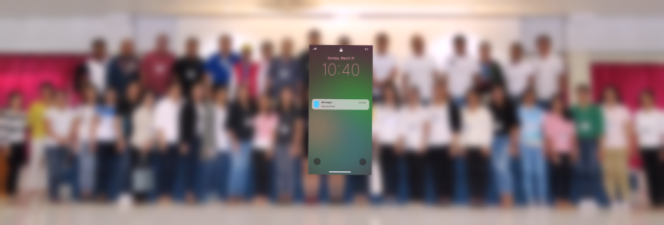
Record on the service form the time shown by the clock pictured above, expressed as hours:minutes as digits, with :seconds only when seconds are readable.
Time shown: 10:40
